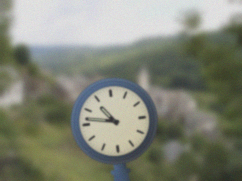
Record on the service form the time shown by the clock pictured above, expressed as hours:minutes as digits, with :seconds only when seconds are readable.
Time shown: 10:47
